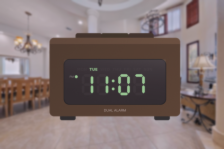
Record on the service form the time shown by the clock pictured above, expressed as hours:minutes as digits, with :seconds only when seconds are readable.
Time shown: 11:07
